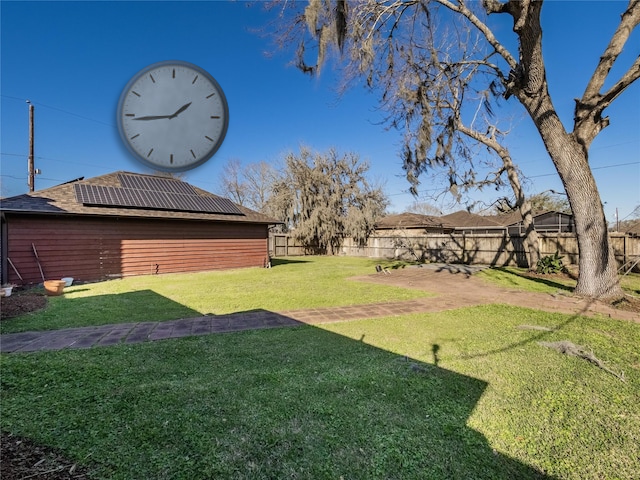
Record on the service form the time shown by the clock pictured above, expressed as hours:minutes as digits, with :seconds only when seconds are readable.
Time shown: 1:44
